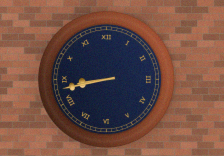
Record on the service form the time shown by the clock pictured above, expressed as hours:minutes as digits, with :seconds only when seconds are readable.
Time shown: 8:43
